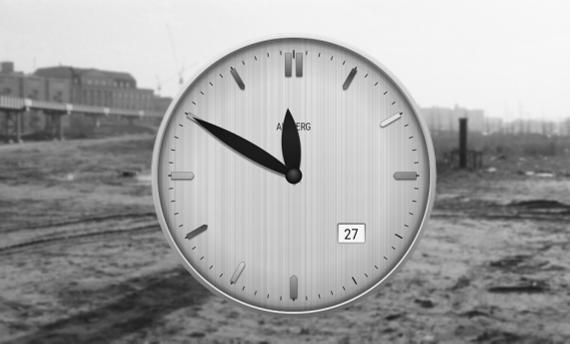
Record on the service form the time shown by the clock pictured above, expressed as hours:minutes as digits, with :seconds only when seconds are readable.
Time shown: 11:50
